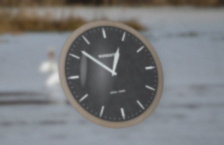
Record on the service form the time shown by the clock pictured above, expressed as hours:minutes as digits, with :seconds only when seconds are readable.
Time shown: 12:52
